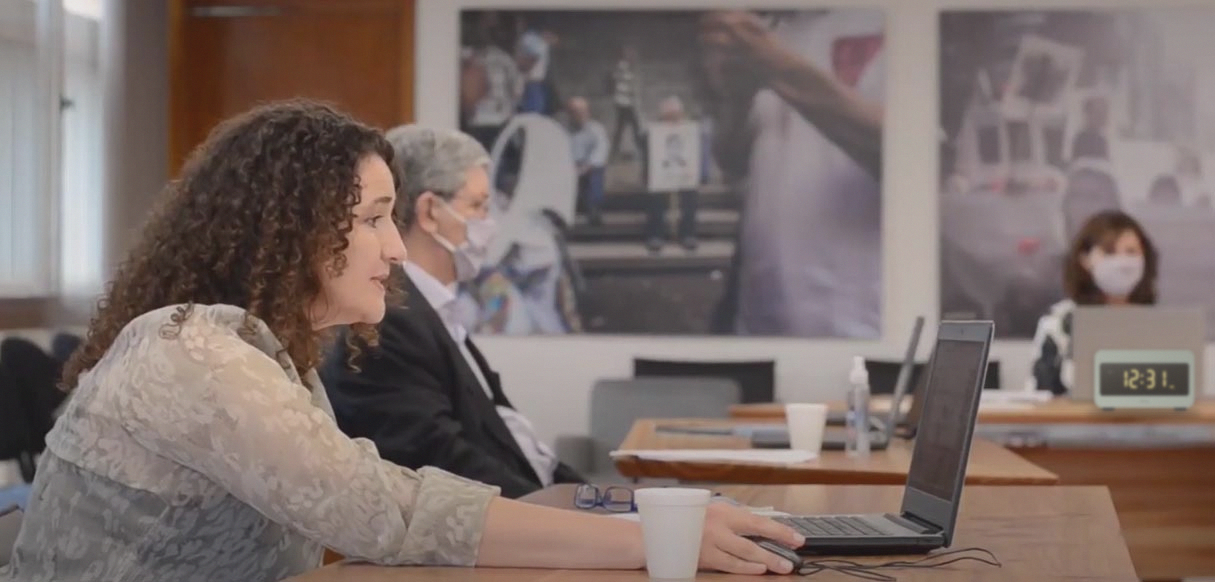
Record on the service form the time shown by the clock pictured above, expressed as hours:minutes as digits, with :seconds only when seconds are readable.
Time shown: 12:31
